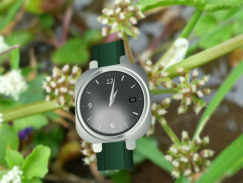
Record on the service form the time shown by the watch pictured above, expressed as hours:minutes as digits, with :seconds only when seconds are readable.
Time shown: 1:02
